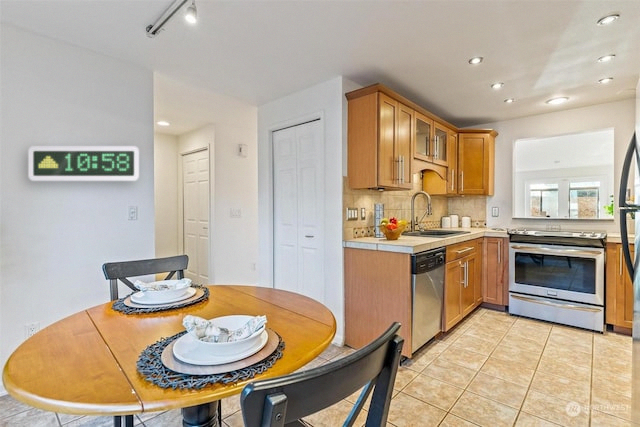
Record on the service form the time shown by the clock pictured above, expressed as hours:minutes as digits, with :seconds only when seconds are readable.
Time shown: 10:58
